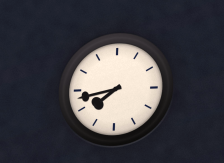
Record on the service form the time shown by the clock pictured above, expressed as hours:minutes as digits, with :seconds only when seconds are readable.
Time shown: 7:43
